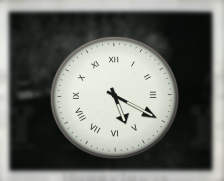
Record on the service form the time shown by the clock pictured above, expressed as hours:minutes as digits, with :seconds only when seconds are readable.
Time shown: 5:20
